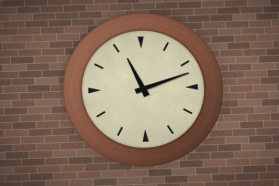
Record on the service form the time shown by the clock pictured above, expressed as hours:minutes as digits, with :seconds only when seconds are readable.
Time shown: 11:12
